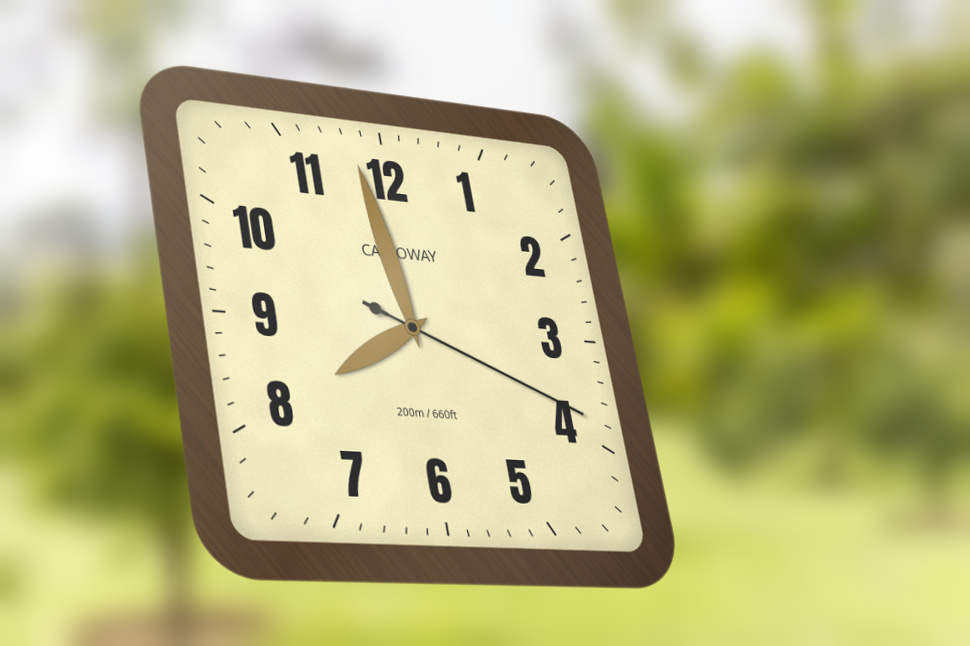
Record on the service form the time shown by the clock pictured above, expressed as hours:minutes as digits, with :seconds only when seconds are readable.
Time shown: 7:58:19
